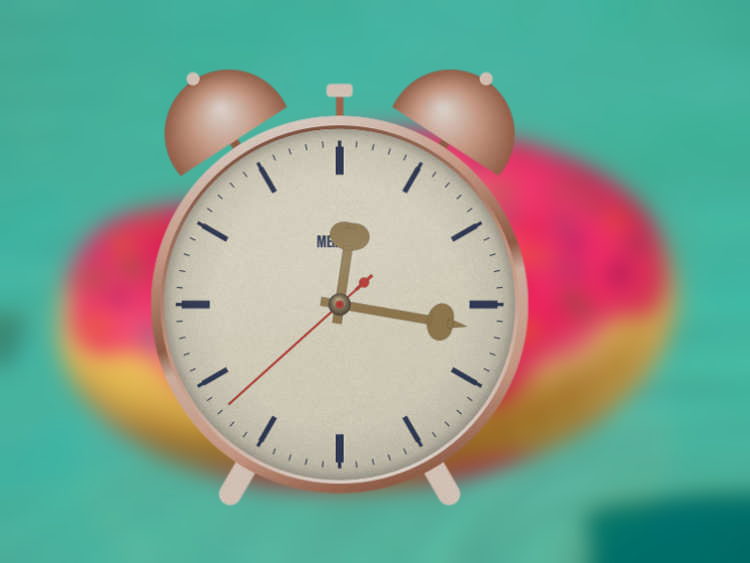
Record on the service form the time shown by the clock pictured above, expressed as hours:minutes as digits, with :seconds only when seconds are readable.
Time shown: 12:16:38
